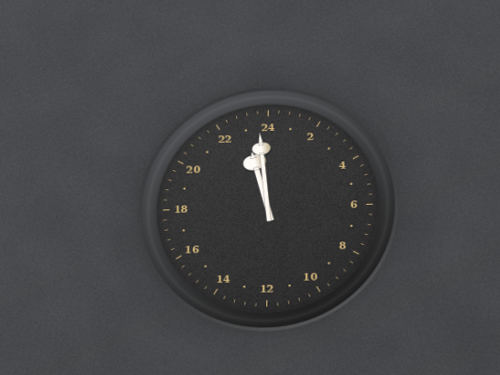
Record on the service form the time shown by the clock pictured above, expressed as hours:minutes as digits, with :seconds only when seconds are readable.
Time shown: 22:59
